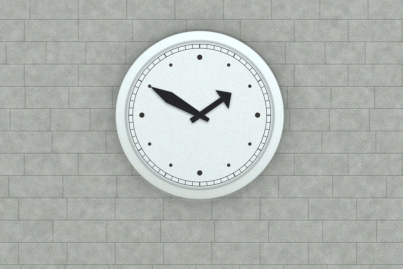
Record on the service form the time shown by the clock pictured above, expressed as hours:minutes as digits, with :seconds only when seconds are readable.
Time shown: 1:50
